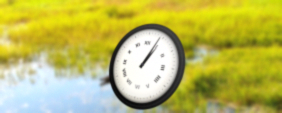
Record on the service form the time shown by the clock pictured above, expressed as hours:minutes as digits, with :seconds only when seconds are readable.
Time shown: 1:04
